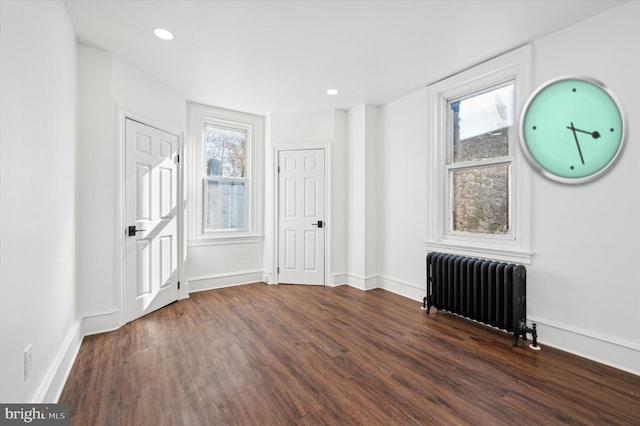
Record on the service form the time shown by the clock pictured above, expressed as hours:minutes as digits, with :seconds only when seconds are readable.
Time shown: 3:27
